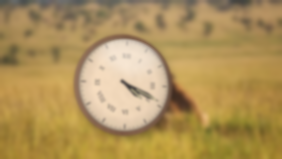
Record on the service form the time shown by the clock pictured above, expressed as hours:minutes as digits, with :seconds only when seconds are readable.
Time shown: 4:19
